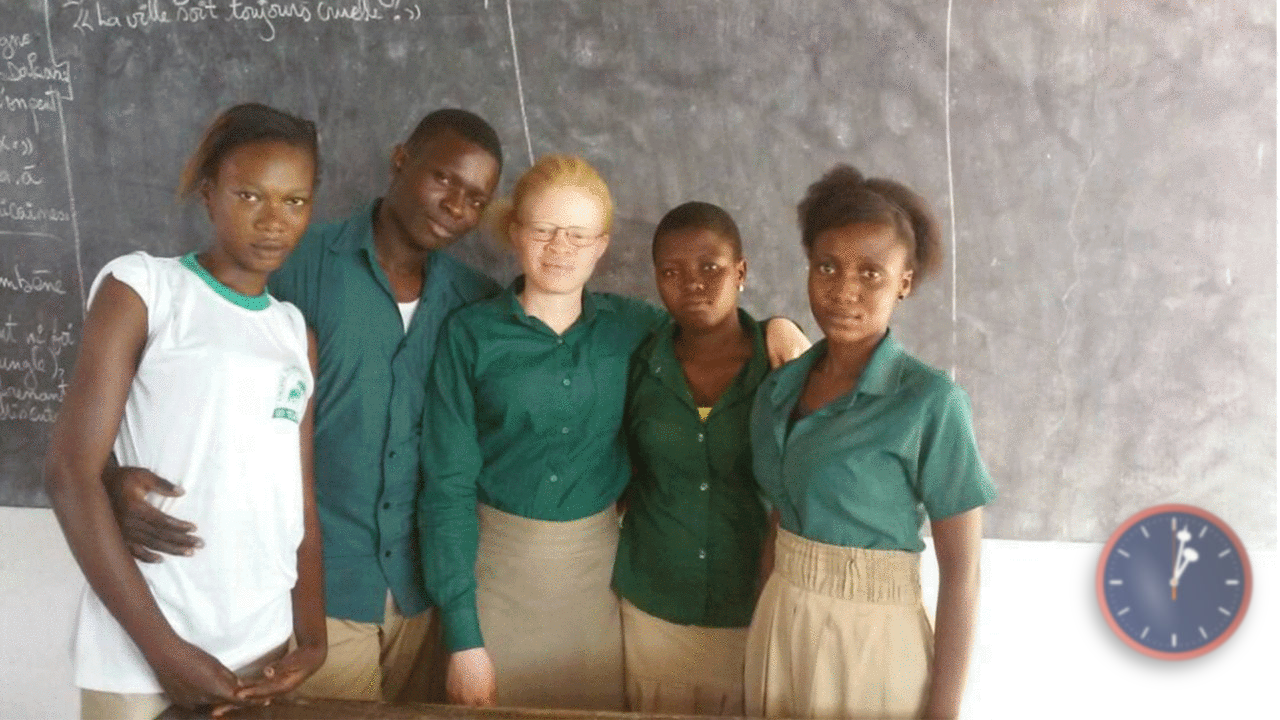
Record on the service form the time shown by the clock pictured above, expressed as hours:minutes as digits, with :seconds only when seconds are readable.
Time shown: 1:02:00
